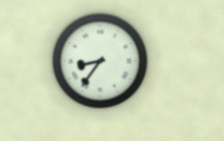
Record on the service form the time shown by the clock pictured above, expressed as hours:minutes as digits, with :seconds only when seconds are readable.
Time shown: 8:36
